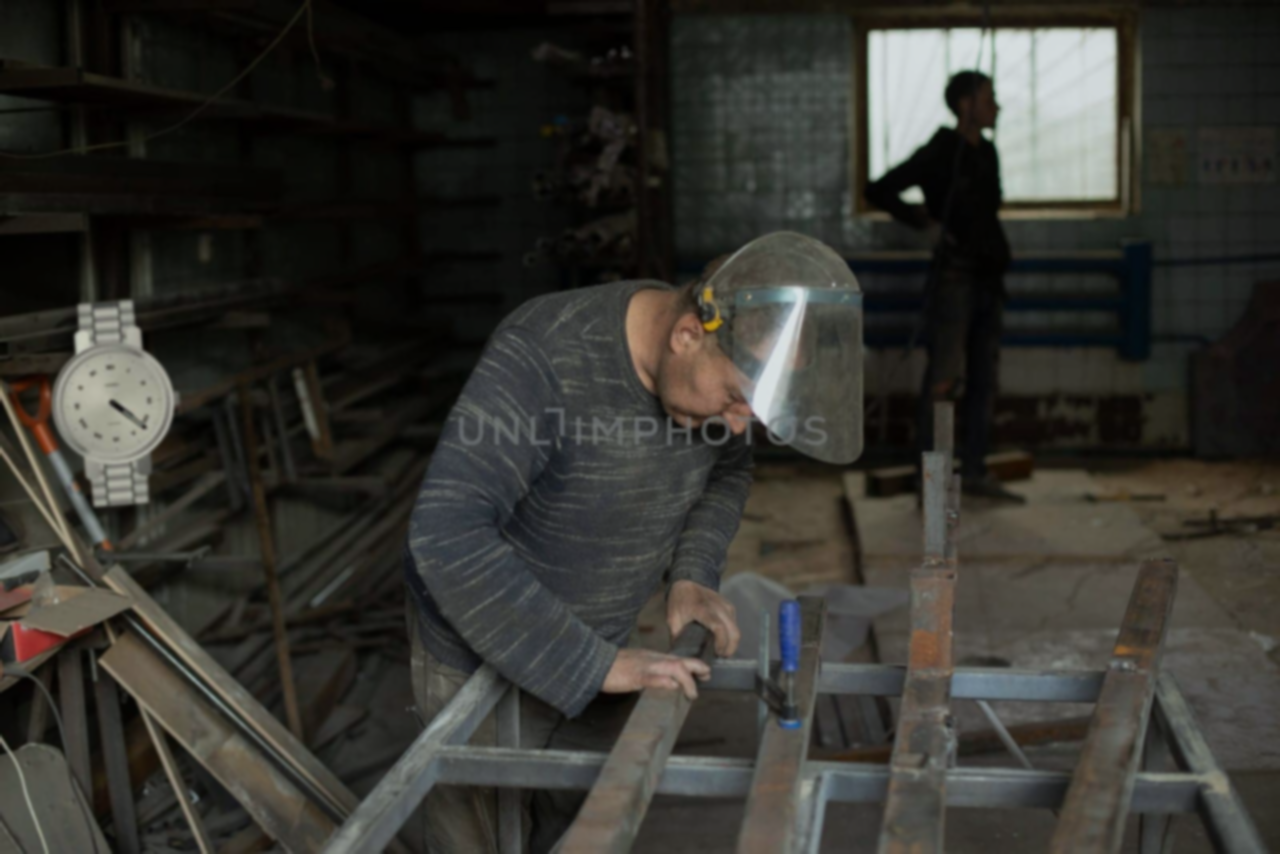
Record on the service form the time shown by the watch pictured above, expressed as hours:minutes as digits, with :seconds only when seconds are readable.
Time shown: 4:22
